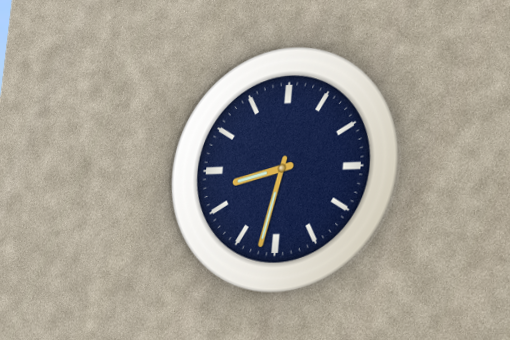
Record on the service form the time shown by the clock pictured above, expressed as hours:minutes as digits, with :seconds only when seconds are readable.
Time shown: 8:32
